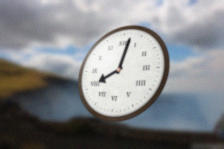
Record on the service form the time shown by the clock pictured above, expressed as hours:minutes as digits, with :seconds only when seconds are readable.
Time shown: 8:02
